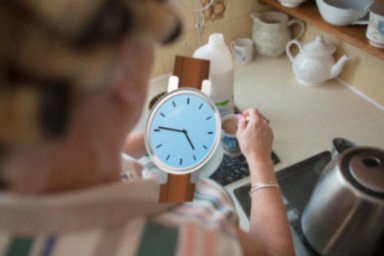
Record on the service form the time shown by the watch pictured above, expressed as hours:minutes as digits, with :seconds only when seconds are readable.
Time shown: 4:46
